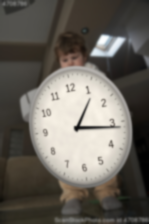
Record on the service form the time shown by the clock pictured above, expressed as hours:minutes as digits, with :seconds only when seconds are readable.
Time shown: 1:16
